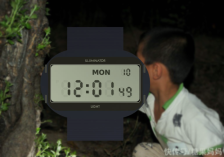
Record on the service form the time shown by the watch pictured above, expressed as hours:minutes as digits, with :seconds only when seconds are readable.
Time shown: 12:01:49
